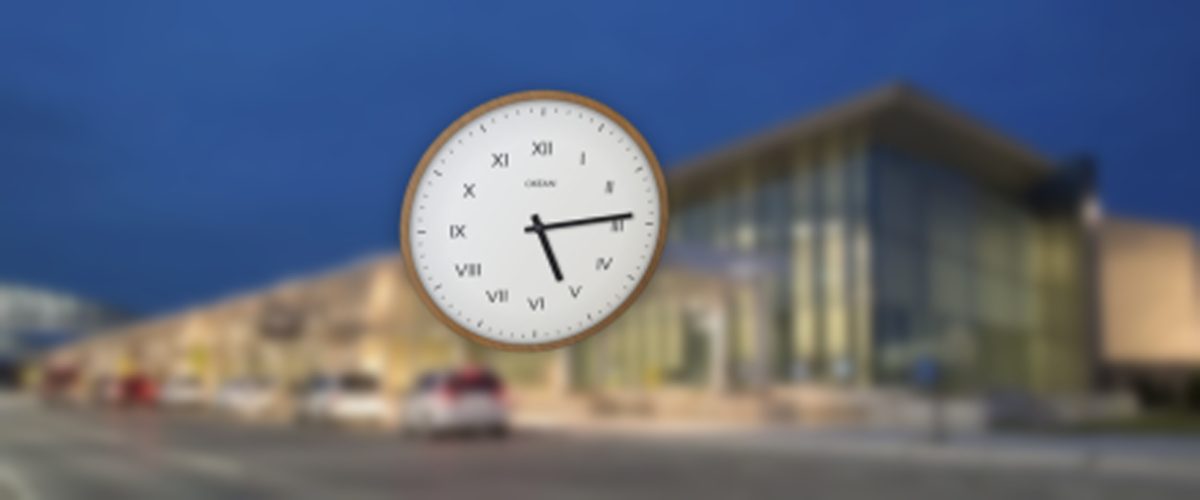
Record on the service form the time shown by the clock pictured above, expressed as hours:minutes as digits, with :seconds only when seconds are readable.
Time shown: 5:14
